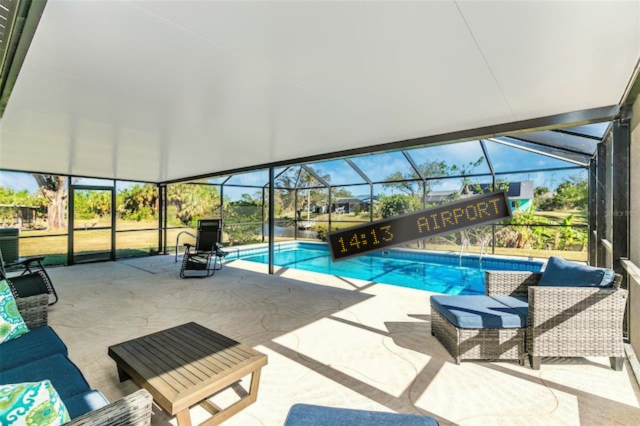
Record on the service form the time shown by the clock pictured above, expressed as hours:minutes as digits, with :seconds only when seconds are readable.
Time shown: 14:13
